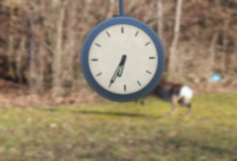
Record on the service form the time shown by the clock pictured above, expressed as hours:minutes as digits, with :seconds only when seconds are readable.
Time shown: 6:35
